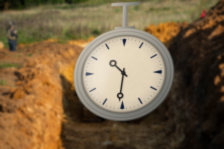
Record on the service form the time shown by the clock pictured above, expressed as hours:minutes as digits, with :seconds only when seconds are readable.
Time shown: 10:31
